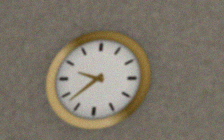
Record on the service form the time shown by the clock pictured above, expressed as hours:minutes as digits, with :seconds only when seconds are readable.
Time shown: 9:38
